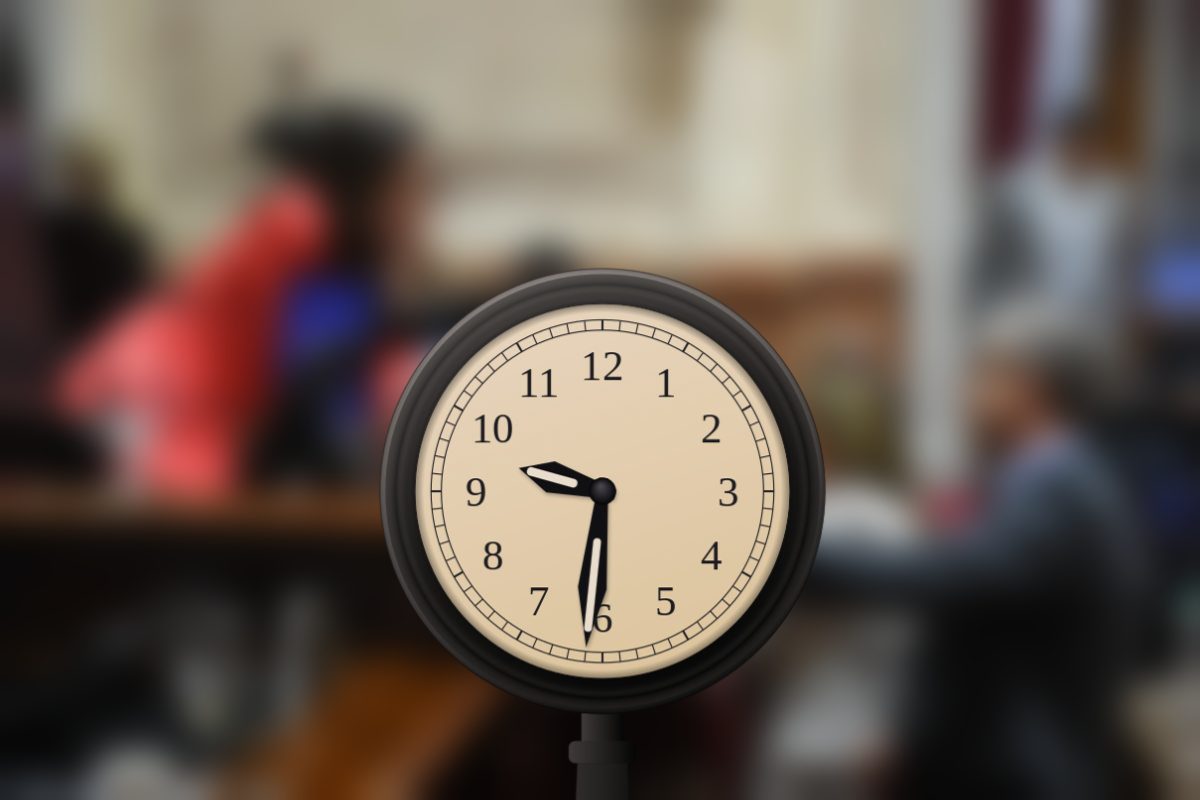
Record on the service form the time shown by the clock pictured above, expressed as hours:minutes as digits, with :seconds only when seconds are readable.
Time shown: 9:31
